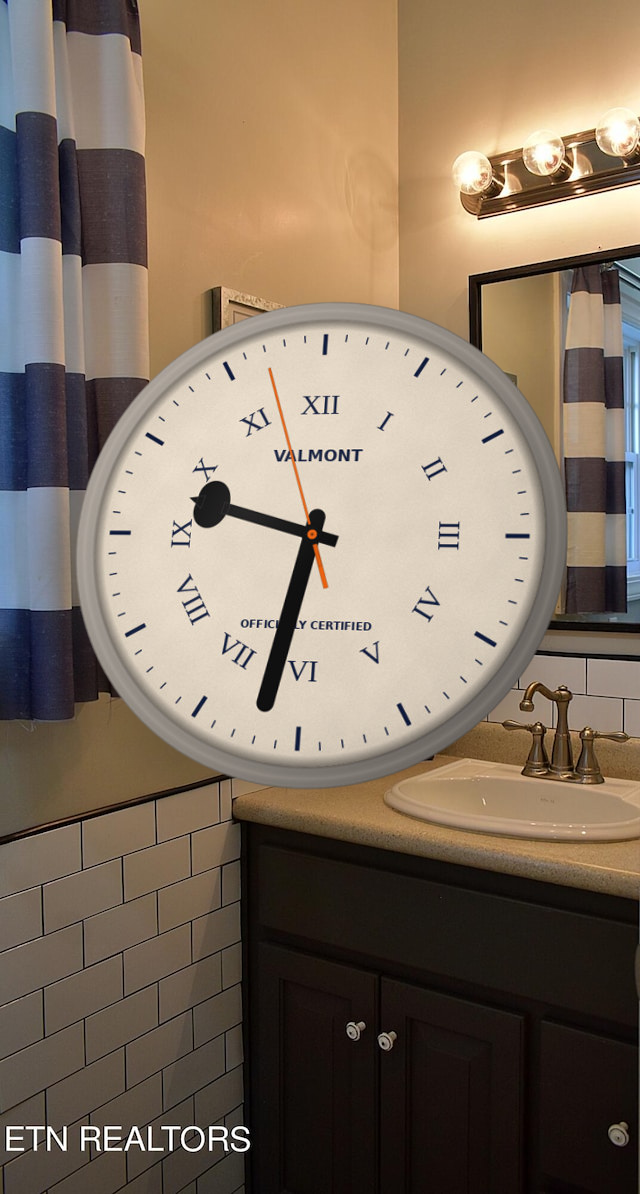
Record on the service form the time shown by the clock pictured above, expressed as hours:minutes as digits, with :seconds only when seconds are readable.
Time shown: 9:31:57
